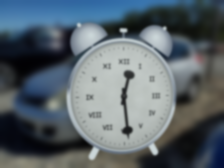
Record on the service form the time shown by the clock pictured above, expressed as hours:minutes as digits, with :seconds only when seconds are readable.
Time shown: 12:29
